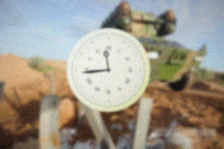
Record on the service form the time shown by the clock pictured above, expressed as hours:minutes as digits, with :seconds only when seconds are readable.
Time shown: 11:44
